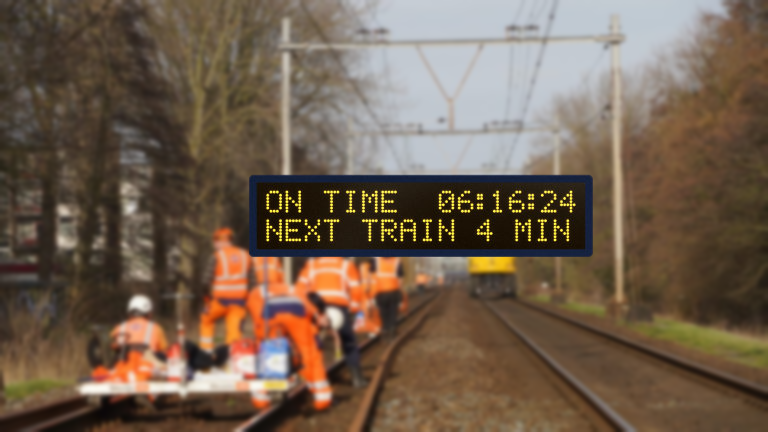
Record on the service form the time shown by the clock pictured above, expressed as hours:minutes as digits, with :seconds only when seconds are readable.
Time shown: 6:16:24
